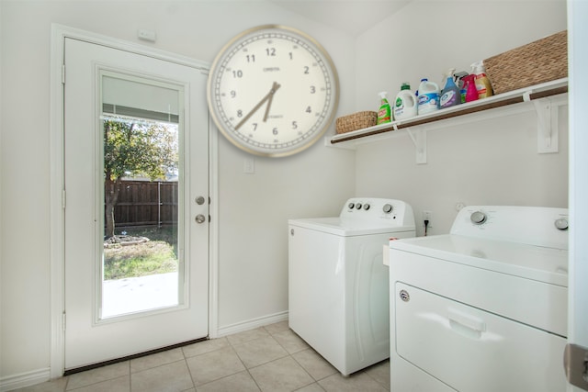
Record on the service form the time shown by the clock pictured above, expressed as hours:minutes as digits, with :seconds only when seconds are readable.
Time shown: 6:38
